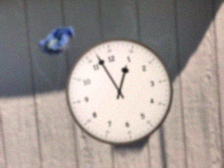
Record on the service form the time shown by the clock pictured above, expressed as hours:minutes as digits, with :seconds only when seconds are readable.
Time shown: 12:57
